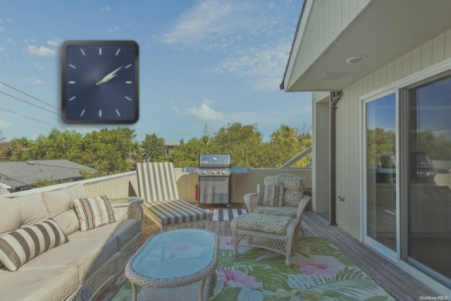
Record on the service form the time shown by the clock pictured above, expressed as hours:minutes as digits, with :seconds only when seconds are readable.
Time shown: 2:09
